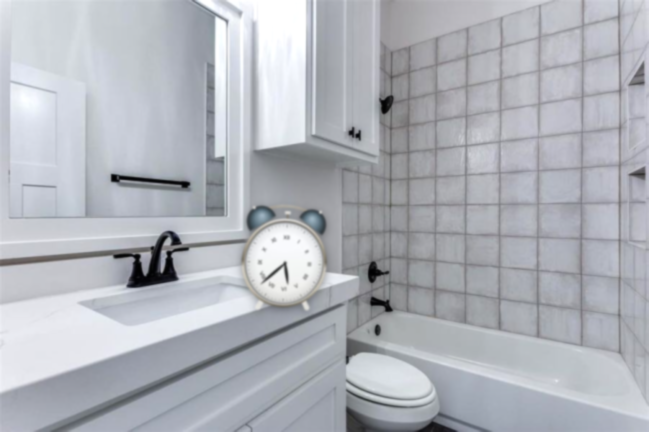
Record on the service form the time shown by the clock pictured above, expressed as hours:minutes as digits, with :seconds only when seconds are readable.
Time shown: 5:38
